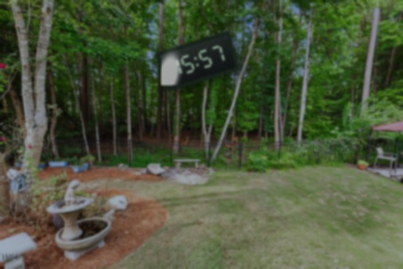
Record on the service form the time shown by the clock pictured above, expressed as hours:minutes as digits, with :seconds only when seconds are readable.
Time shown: 15:57
